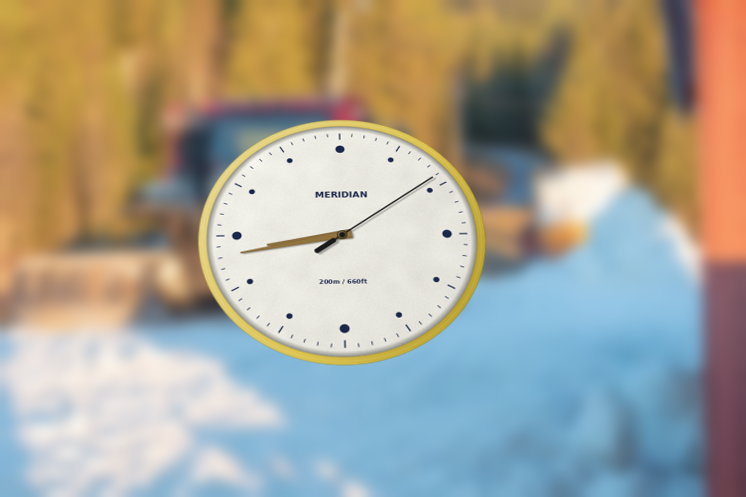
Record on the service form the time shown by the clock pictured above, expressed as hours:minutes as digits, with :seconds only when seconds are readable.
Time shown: 8:43:09
